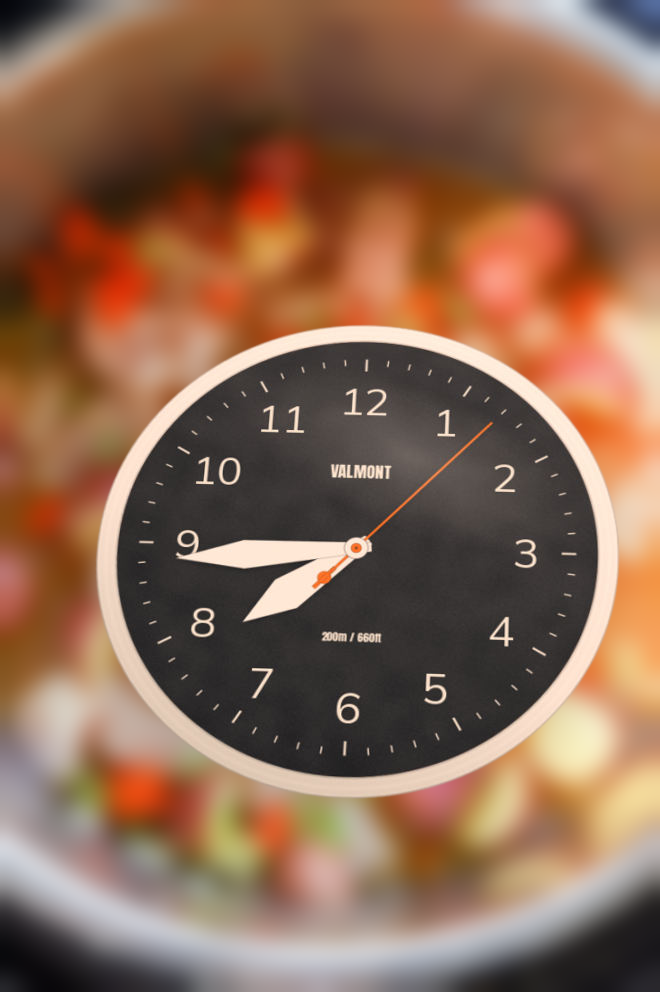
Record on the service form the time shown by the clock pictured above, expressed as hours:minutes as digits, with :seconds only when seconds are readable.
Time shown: 7:44:07
